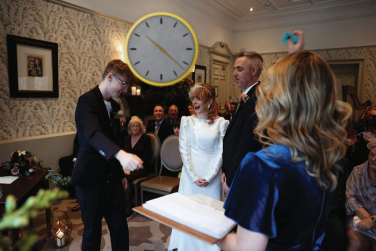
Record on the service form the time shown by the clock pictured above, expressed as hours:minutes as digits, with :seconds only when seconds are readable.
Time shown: 10:22
